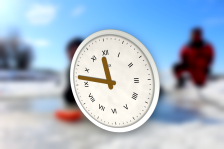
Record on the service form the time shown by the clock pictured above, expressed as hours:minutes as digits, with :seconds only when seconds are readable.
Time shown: 11:47
